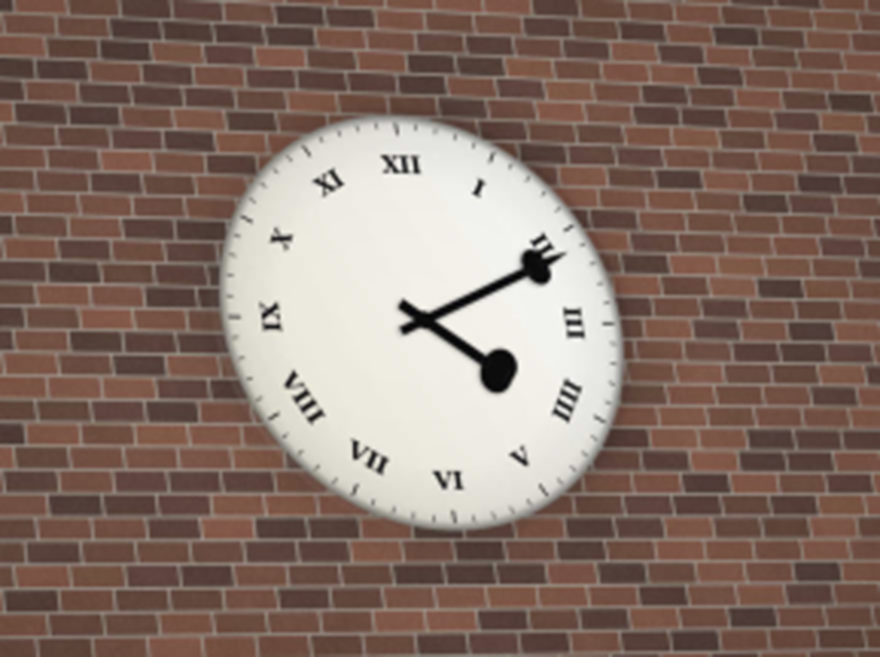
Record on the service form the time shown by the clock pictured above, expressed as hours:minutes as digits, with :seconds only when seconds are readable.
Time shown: 4:11
